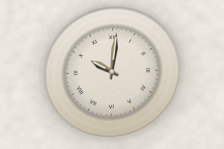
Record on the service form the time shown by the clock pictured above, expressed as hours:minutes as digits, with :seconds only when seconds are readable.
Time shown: 10:01
